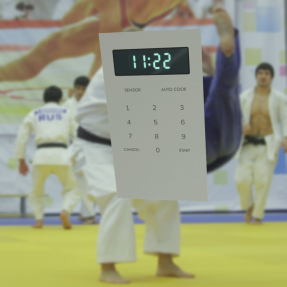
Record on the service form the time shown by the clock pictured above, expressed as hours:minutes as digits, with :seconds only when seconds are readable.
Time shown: 11:22
